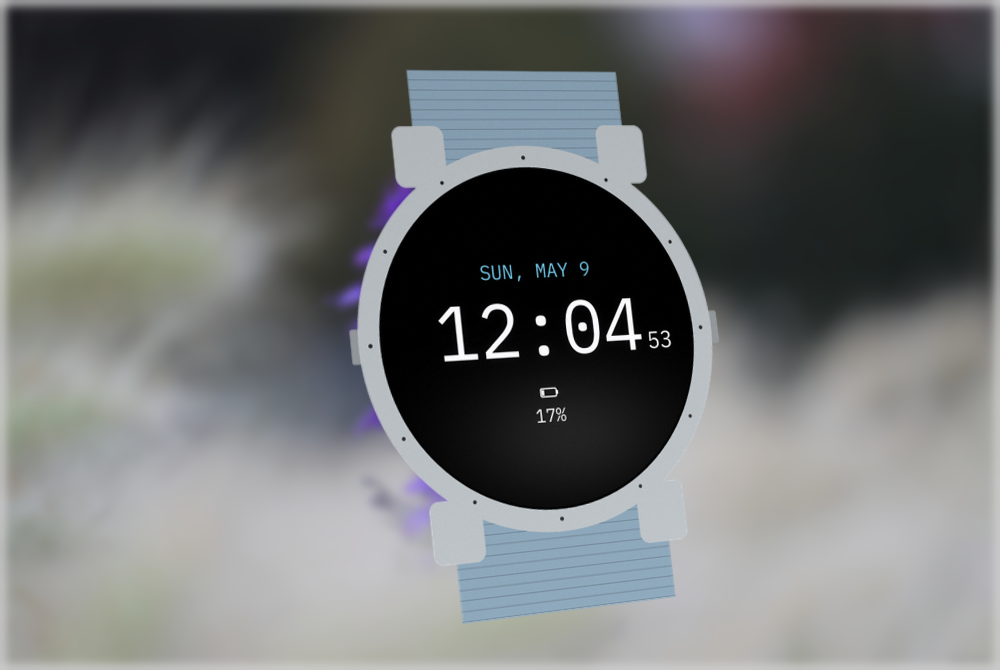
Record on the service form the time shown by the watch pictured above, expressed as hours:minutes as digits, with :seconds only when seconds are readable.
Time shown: 12:04:53
